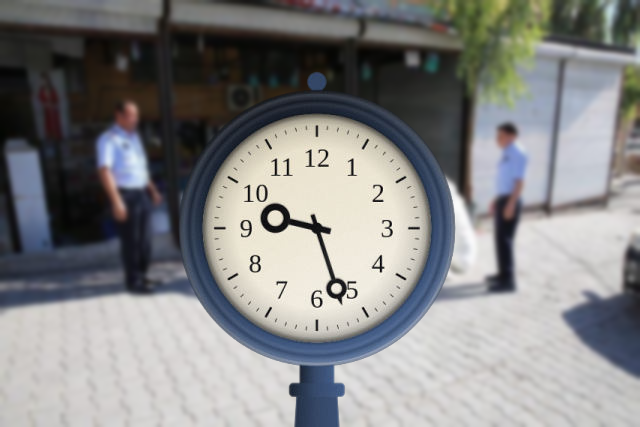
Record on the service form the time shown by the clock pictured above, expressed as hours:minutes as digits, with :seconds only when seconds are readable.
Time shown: 9:27
